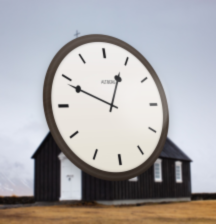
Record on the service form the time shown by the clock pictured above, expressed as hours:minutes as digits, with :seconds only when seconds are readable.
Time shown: 12:49
